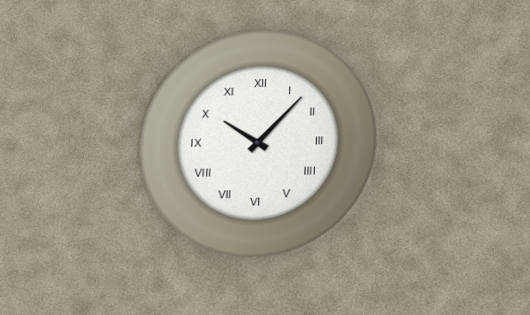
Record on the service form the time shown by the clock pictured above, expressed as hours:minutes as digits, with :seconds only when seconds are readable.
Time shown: 10:07
